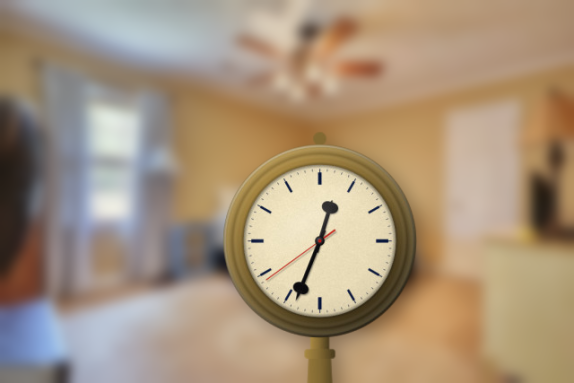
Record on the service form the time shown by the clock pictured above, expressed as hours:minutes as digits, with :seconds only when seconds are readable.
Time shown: 12:33:39
